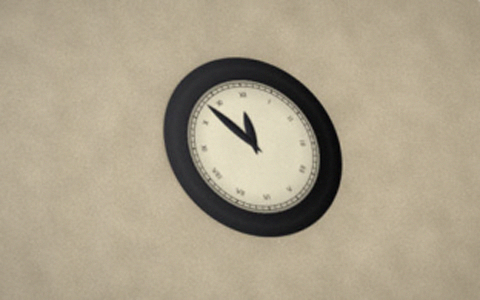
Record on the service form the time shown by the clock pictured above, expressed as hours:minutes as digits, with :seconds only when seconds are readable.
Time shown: 11:53
